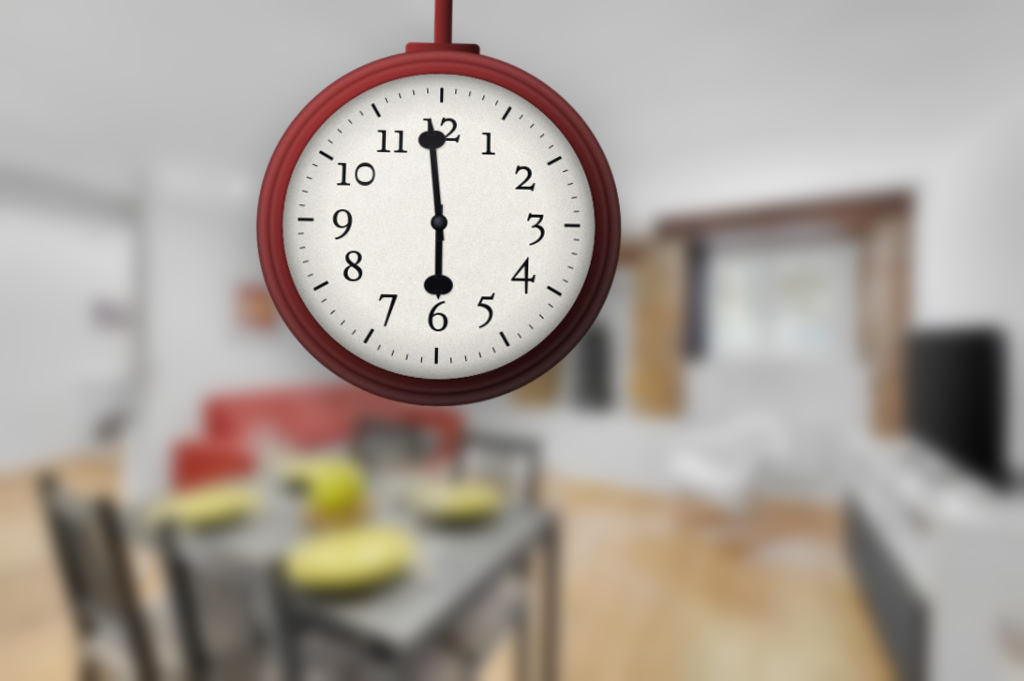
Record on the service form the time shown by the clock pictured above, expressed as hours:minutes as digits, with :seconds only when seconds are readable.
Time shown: 5:59
